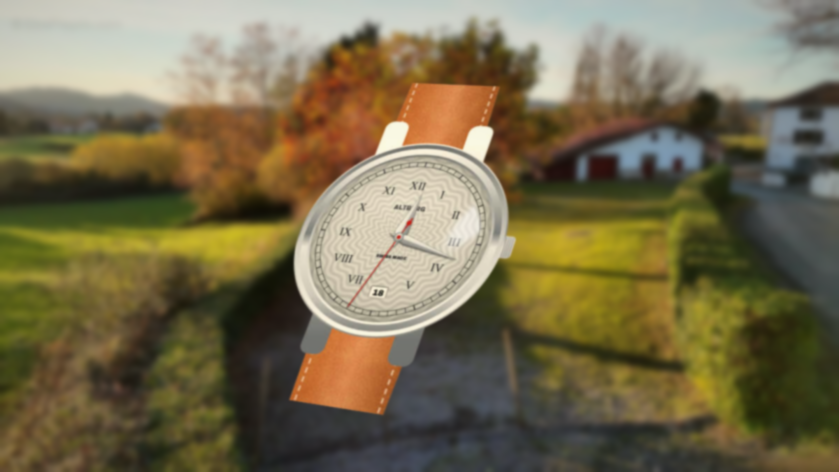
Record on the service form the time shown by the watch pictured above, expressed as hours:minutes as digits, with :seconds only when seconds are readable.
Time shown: 12:17:33
